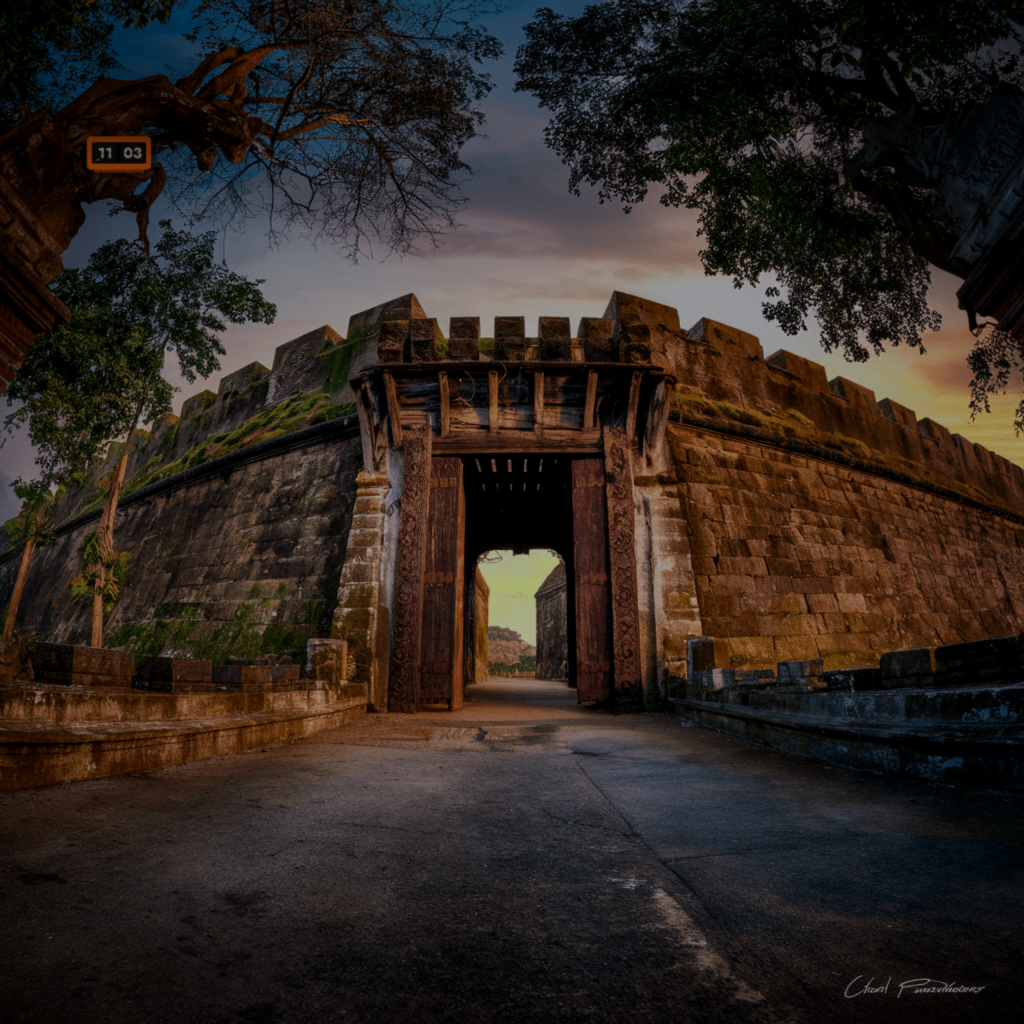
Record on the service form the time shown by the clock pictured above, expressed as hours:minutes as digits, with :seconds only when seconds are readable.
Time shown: 11:03
